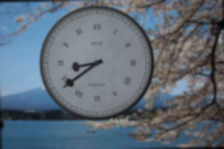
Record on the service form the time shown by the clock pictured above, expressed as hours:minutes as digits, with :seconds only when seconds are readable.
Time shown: 8:39
